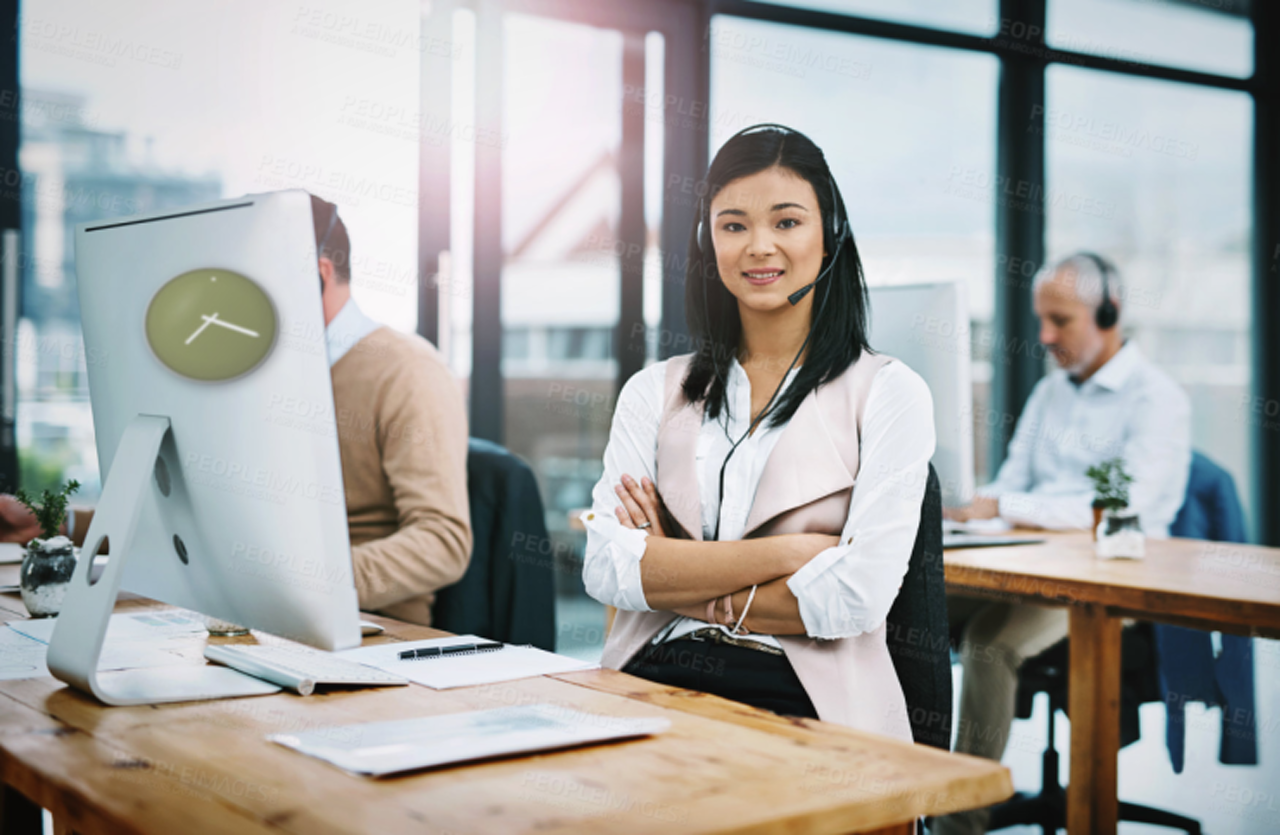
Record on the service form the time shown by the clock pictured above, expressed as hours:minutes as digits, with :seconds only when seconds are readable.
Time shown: 7:18
